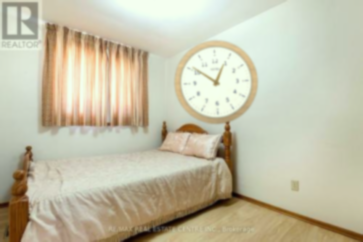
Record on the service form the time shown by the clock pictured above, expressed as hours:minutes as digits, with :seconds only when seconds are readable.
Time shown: 12:51
